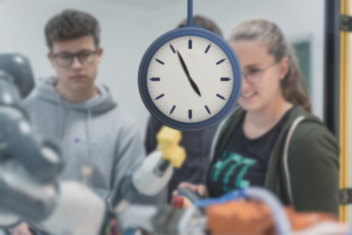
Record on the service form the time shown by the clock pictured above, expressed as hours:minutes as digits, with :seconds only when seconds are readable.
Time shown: 4:56
